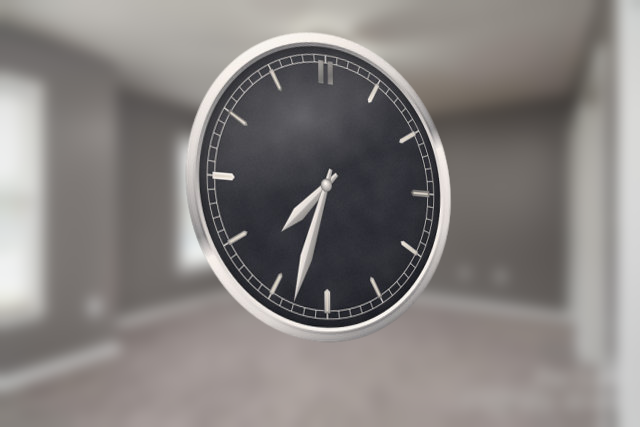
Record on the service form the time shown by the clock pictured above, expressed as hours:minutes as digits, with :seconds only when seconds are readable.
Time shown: 7:33
